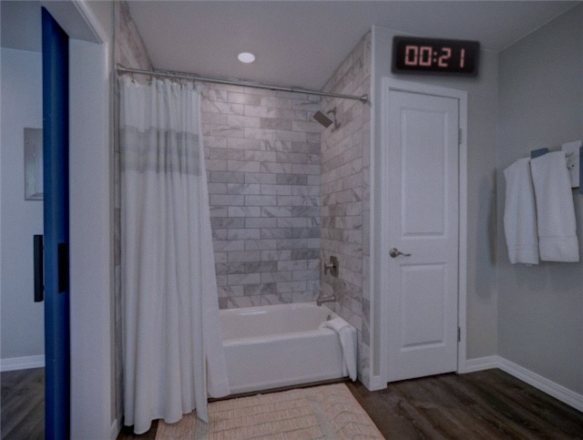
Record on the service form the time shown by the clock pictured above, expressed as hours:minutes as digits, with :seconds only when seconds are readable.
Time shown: 0:21
